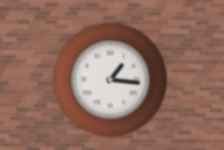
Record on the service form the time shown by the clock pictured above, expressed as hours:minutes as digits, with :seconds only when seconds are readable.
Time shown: 1:16
